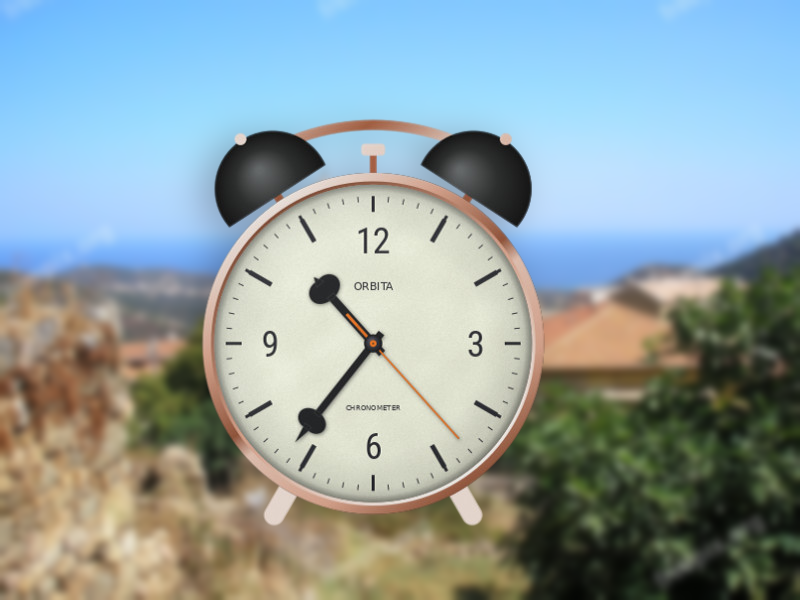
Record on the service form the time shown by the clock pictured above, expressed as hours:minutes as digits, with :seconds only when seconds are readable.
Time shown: 10:36:23
